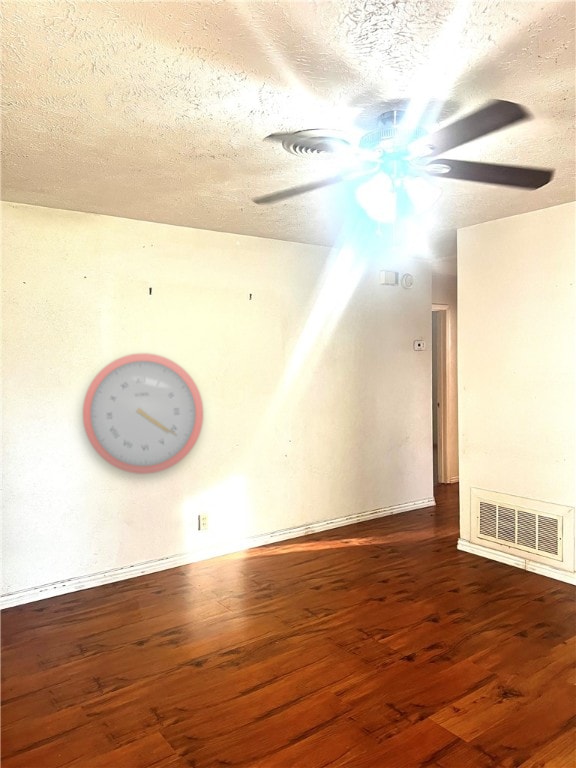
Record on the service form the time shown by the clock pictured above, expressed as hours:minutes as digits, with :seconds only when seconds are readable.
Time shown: 4:21
